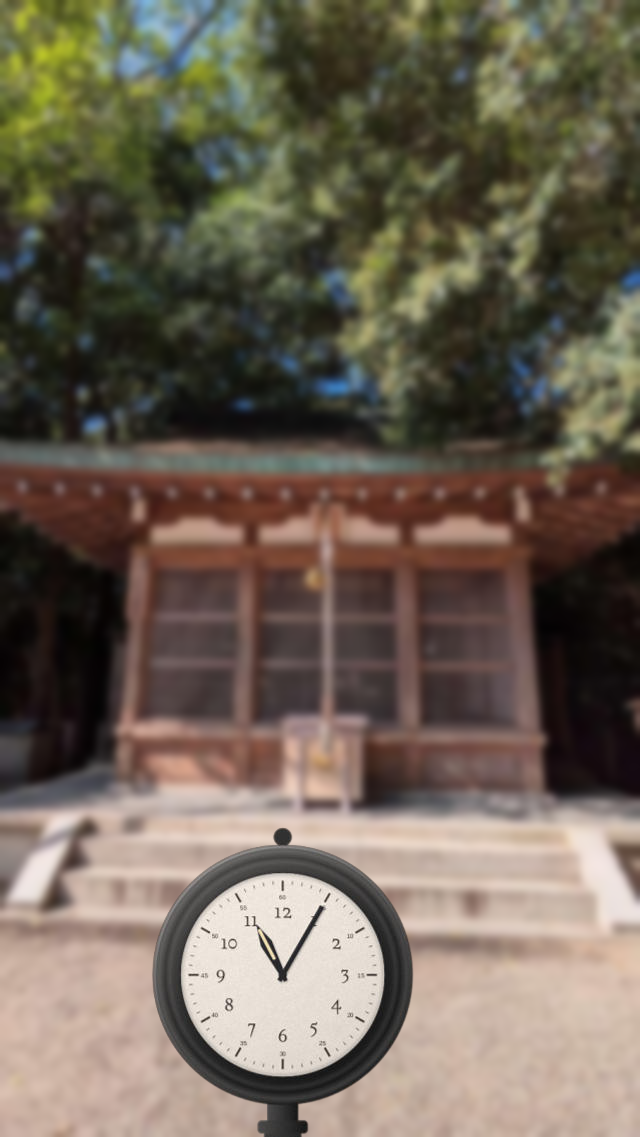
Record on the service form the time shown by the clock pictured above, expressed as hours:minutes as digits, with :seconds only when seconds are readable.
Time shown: 11:05
